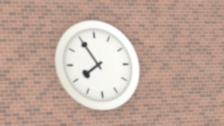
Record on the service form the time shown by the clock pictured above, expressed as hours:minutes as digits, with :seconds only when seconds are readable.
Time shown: 7:55
